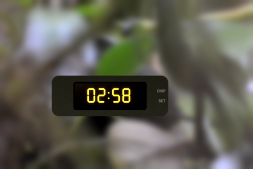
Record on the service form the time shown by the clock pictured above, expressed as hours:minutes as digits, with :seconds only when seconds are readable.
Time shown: 2:58
